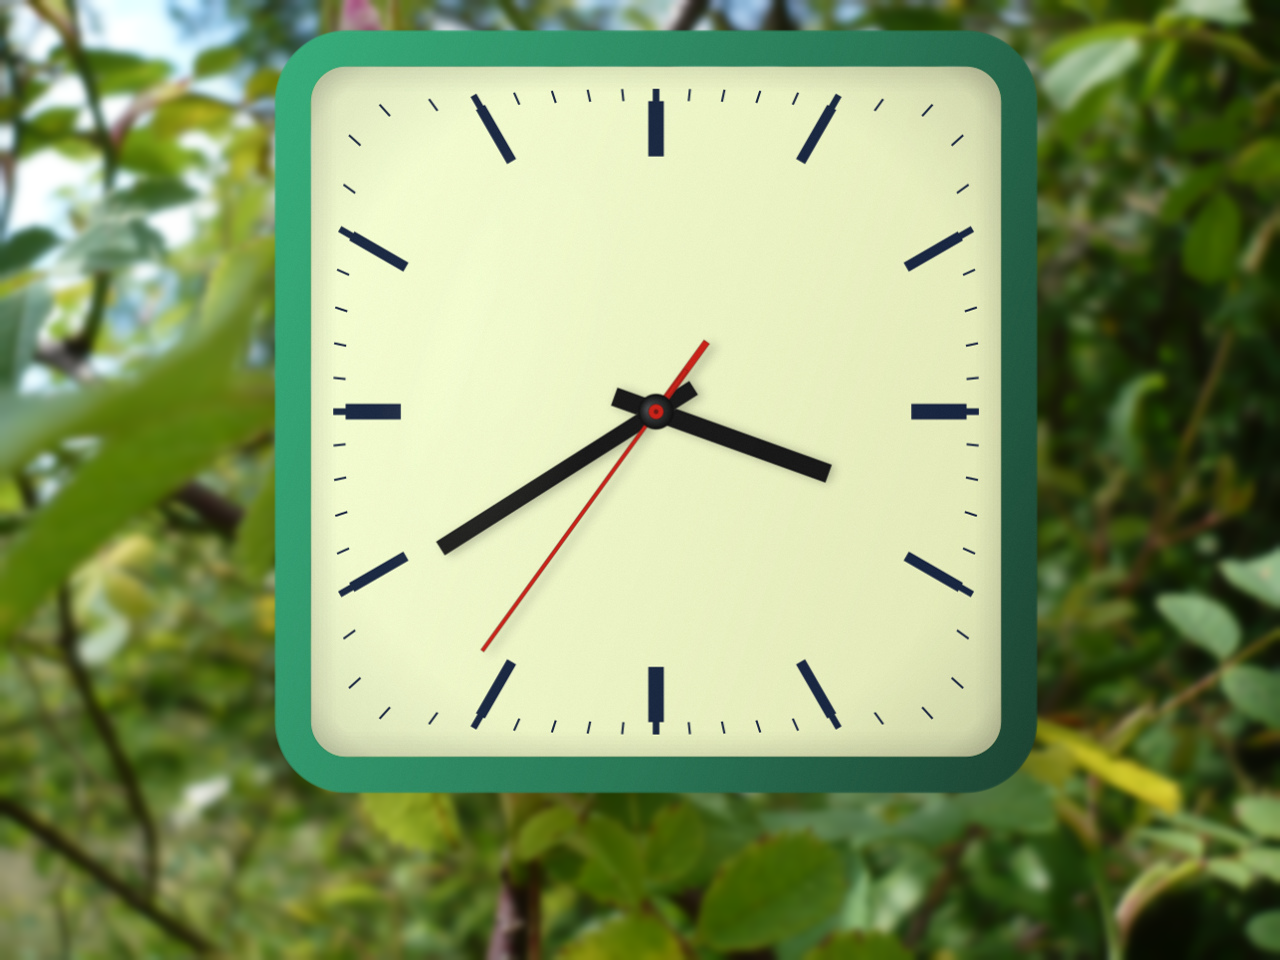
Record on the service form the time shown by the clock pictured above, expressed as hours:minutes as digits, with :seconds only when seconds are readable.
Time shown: 3:39:36
